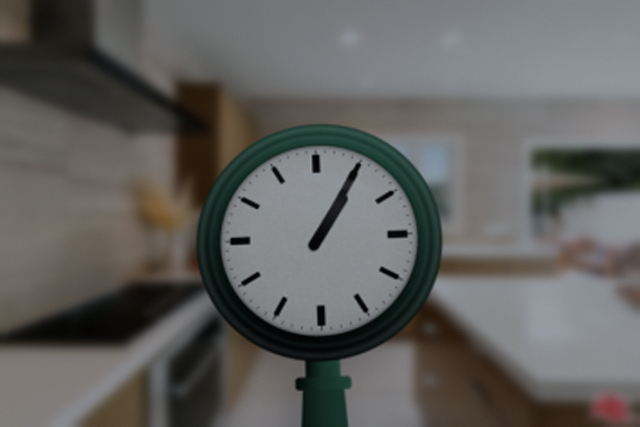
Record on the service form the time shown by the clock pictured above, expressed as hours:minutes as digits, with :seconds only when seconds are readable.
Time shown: 1:05
